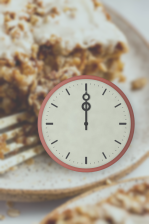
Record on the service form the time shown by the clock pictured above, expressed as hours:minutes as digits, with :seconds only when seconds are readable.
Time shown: 12:00
